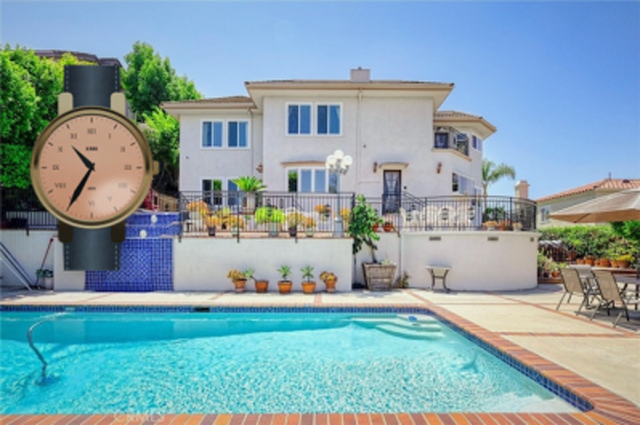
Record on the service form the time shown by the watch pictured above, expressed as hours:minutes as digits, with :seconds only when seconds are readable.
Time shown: 10:35
